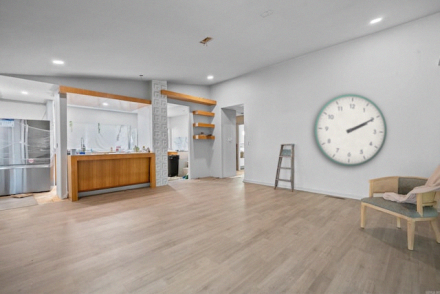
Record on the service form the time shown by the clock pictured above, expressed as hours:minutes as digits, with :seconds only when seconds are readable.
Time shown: 2:10
